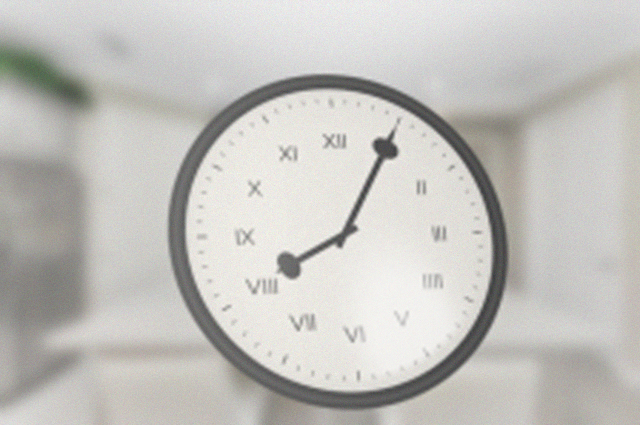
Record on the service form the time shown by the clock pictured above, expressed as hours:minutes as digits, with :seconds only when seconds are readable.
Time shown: 8:05
